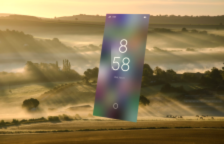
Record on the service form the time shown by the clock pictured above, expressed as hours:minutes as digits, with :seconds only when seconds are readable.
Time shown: 8:58
